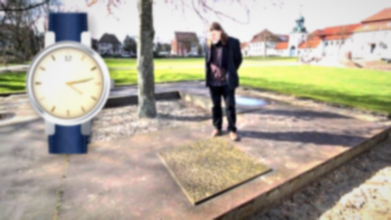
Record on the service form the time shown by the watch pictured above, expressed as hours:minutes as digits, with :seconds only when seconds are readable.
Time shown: 4:13
